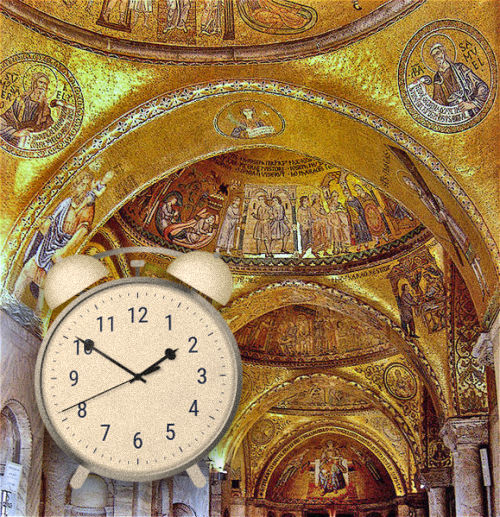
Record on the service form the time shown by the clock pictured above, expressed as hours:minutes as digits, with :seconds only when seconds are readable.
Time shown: 1:50:41
